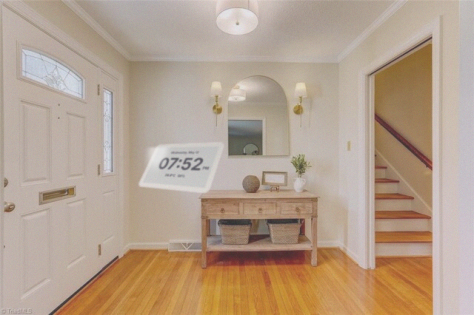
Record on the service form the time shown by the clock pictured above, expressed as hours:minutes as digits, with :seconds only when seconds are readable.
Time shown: 7:52
